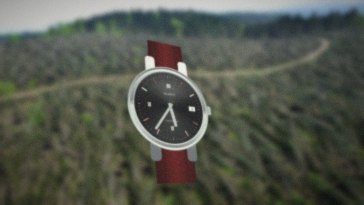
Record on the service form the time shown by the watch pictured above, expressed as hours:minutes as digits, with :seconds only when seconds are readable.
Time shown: 5:36
